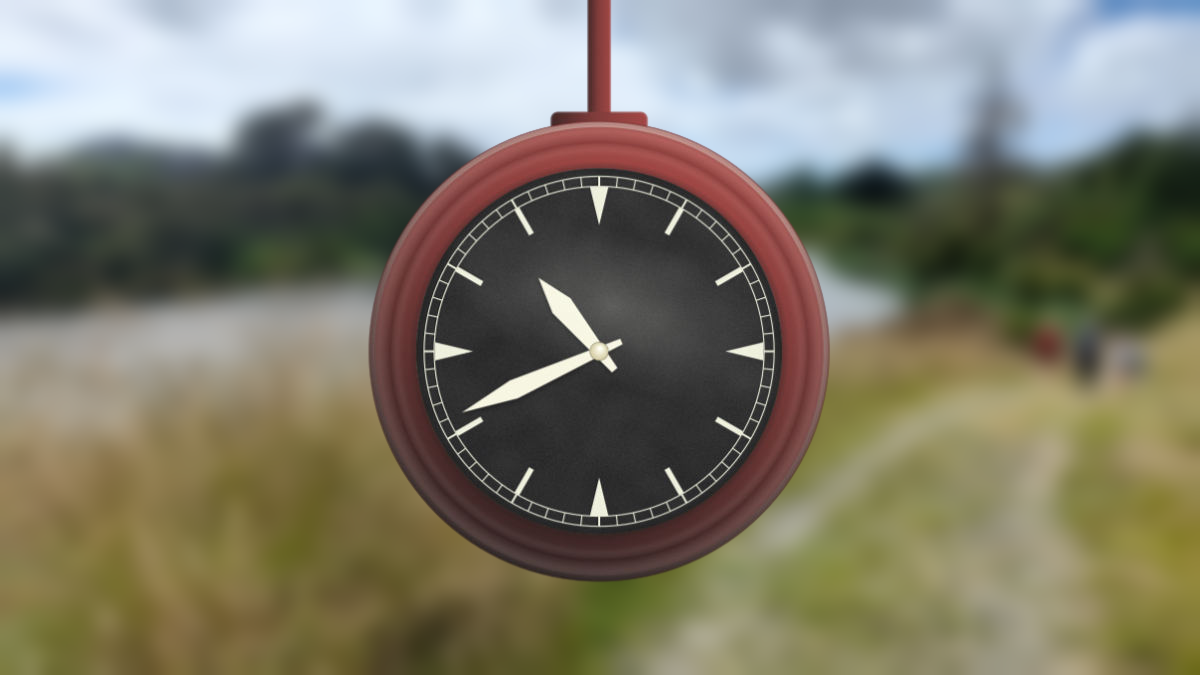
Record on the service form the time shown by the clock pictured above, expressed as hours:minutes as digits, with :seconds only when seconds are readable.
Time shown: 10:41
